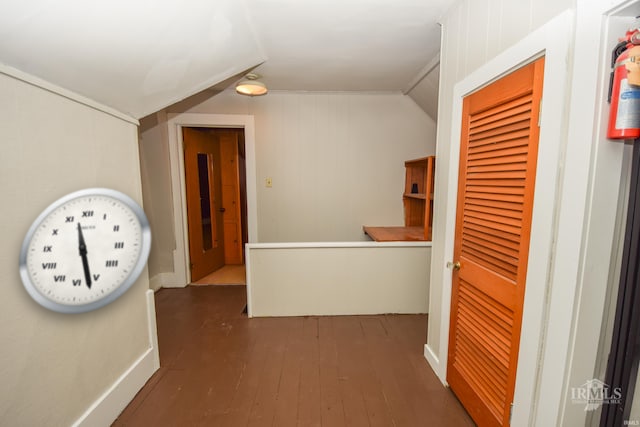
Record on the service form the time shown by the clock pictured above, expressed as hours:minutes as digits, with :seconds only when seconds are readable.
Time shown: 11:27
